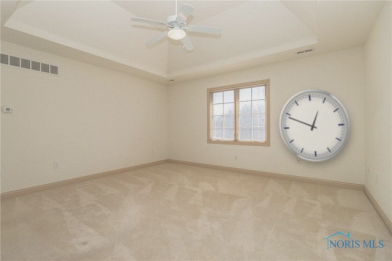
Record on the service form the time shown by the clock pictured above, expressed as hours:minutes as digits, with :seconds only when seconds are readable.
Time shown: 12:49
